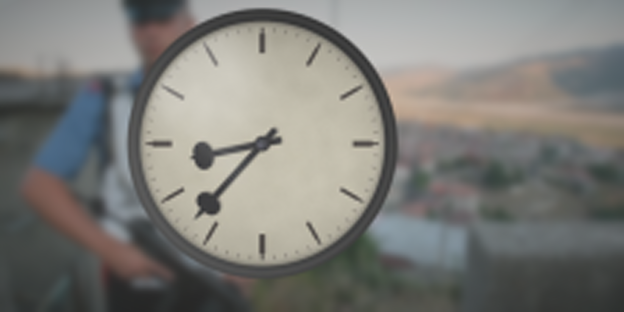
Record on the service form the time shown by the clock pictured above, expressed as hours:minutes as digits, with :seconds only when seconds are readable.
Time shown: 8:37
